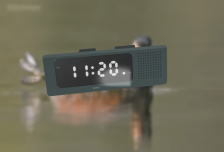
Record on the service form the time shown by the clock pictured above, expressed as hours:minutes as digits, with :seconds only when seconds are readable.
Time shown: 11:20
